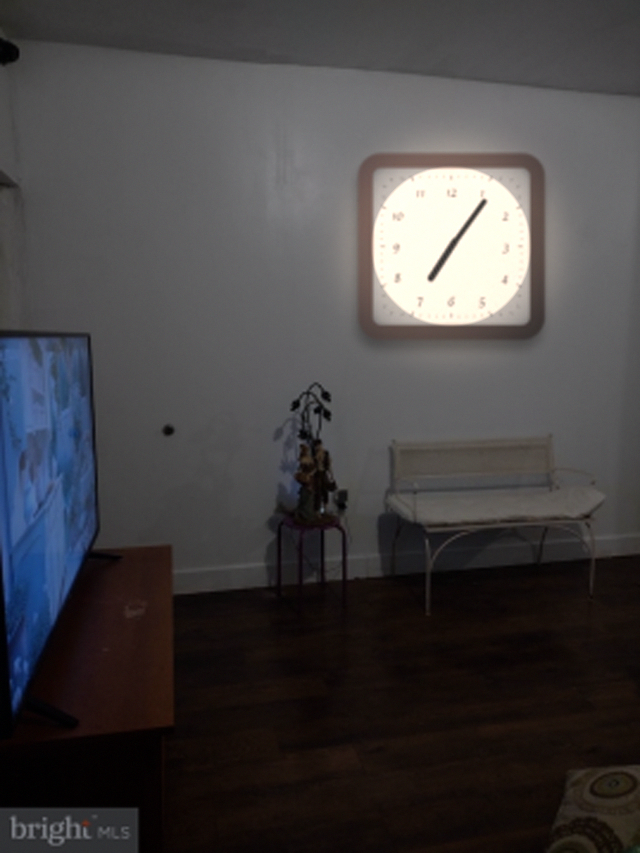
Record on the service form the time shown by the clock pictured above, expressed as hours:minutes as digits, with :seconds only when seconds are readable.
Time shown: 7:06
